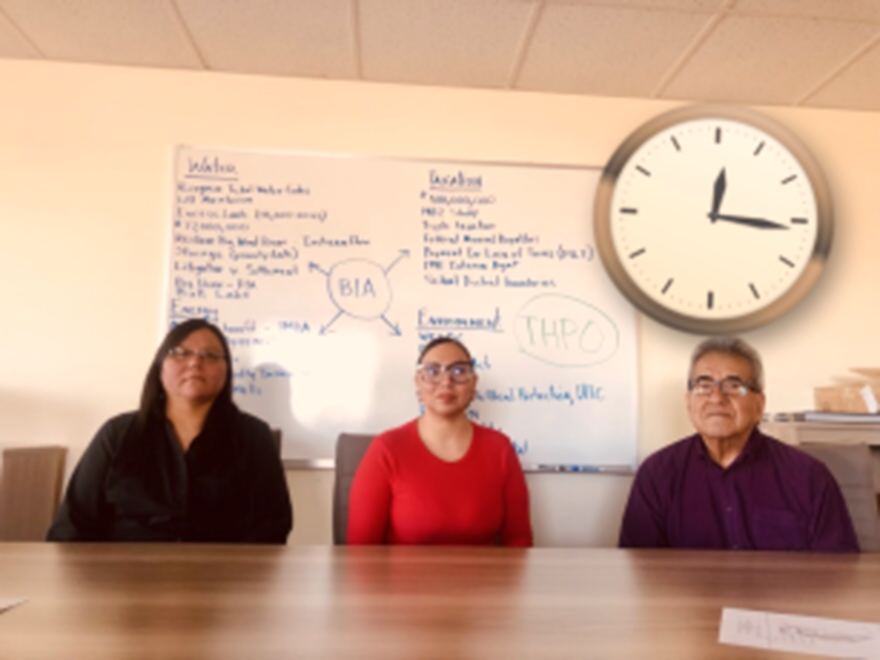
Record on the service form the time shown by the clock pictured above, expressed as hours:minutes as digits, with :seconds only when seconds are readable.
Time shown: 12:16
